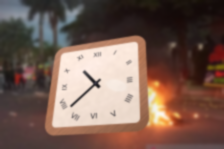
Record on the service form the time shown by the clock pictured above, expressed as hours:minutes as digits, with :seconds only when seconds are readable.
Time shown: 10:38
